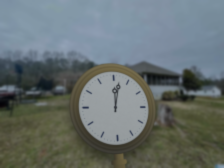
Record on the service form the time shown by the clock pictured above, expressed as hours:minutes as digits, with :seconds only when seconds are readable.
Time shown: 12:02
